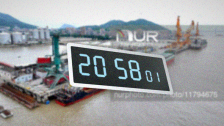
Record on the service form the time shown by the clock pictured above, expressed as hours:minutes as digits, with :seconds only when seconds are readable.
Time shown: 20:58:01
